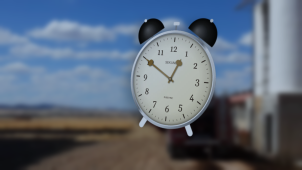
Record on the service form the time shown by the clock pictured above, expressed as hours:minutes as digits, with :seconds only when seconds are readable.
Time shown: 12:50
